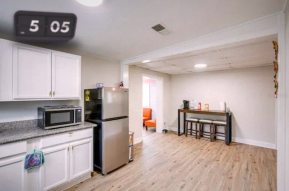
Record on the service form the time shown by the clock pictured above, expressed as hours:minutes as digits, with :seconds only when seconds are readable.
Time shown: 5:05
